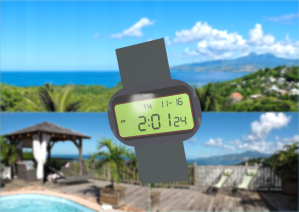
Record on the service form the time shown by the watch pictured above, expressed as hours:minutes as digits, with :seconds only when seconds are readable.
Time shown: 2:01:24
